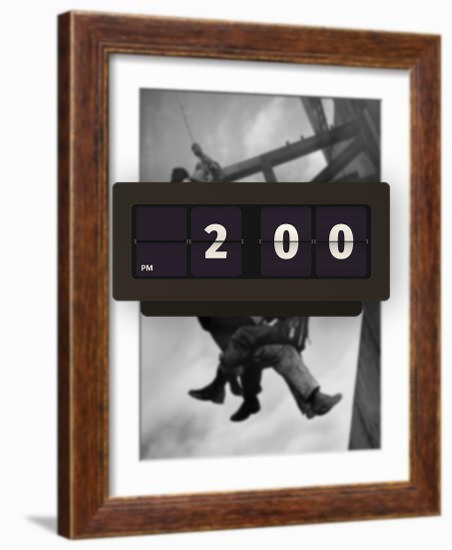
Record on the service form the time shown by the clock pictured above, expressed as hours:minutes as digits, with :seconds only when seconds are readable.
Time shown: 2:00
